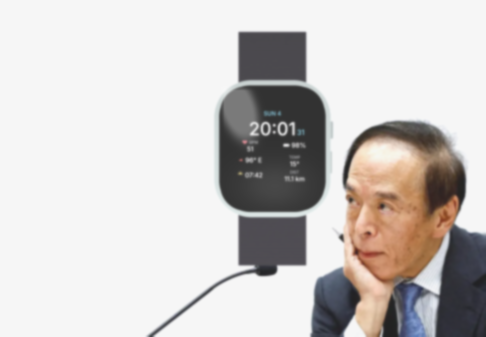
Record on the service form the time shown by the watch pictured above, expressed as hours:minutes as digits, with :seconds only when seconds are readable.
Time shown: 20:01
